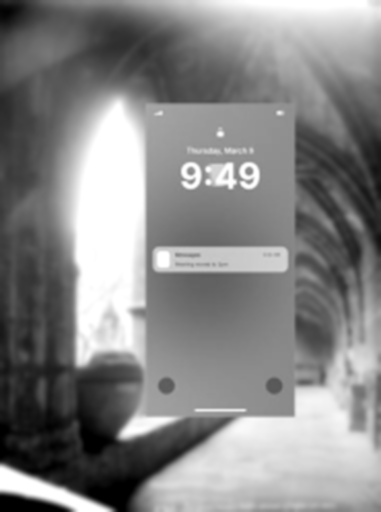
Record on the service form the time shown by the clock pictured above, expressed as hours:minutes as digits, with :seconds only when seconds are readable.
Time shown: 9:49
